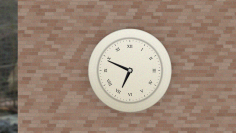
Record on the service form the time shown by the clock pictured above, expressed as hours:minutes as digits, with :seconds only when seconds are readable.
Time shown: 6:49
